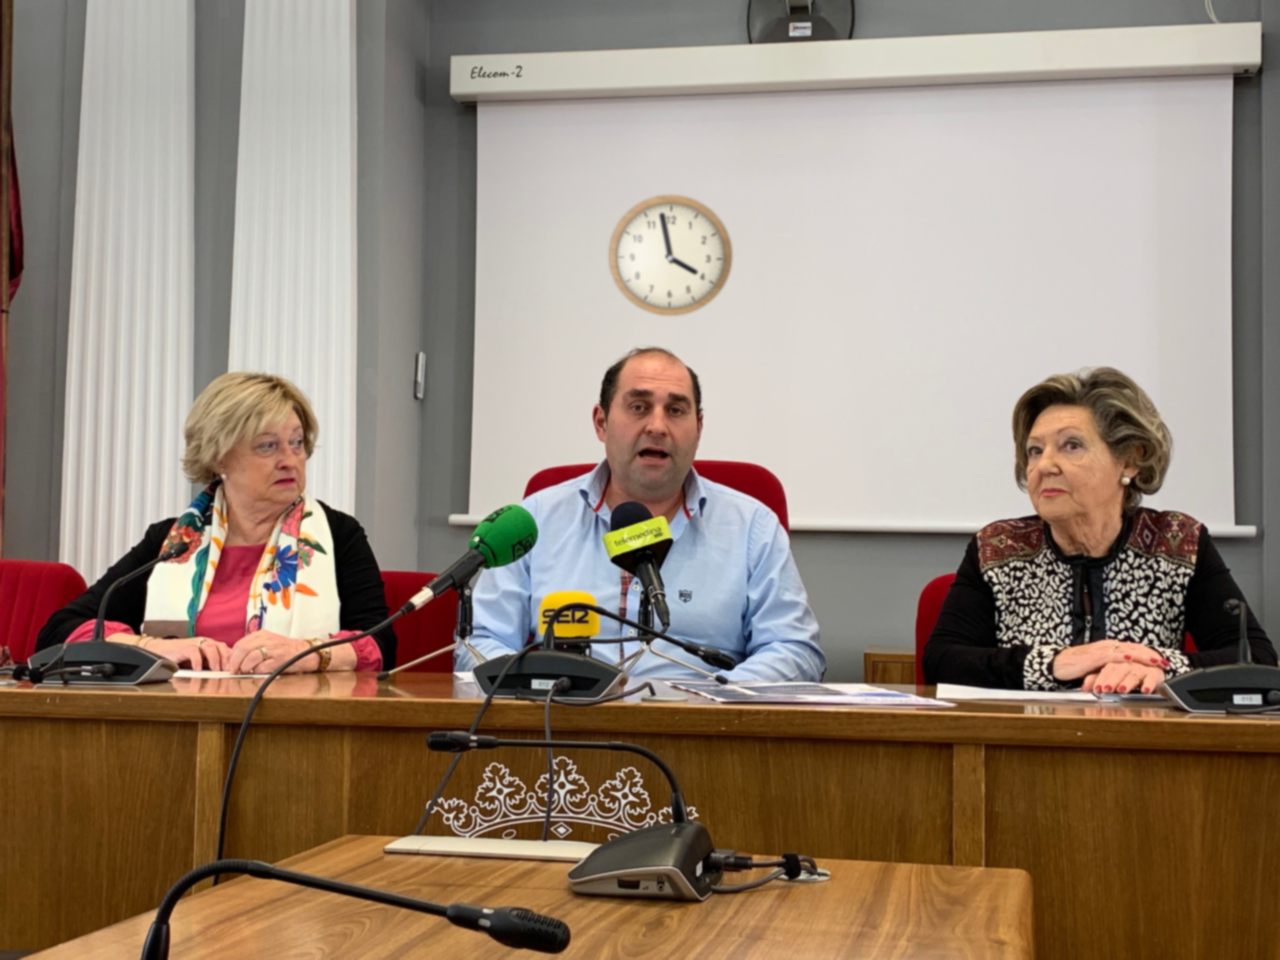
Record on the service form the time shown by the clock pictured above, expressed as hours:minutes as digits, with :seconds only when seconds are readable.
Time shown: 3:58
